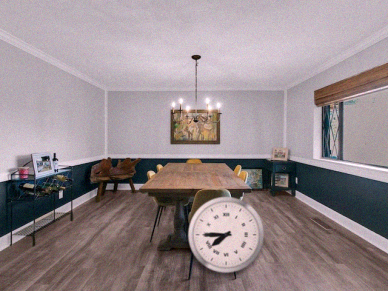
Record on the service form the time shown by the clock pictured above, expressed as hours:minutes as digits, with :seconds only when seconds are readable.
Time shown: 7:45
